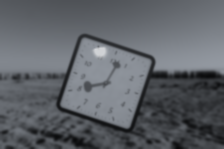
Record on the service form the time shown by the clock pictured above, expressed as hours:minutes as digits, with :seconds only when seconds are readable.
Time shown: 8:02
